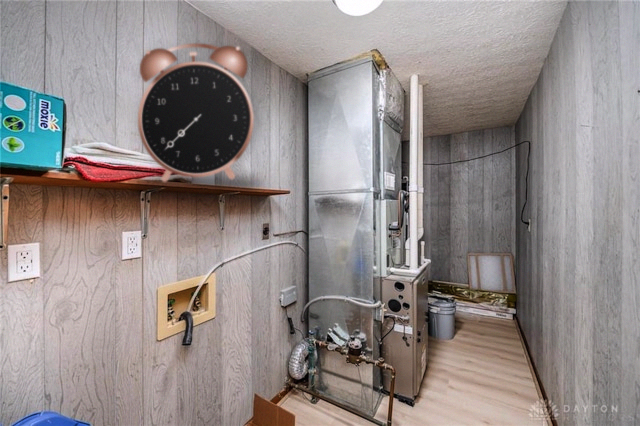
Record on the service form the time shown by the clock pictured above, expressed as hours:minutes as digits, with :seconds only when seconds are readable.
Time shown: 7:38
